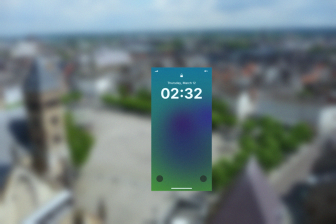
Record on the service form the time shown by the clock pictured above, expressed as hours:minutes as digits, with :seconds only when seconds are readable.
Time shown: 2:32
